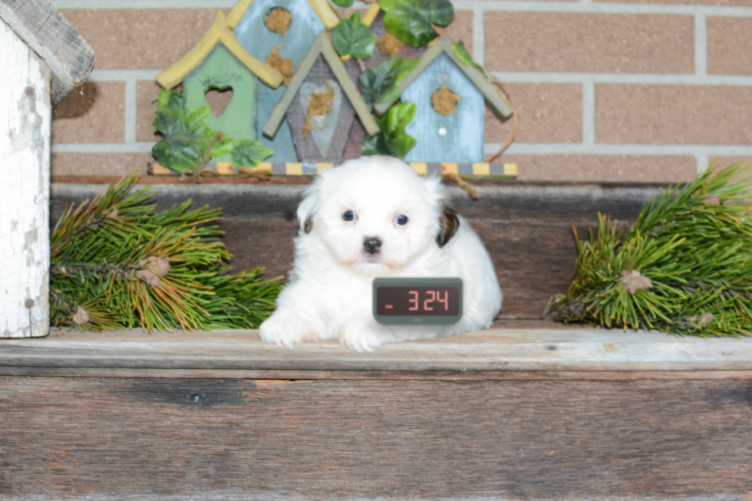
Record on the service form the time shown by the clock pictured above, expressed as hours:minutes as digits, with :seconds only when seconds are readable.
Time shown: 3:24
